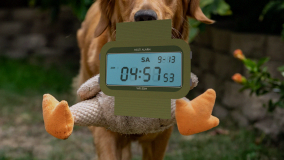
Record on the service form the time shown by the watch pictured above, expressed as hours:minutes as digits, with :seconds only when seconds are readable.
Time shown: 4:57:53
